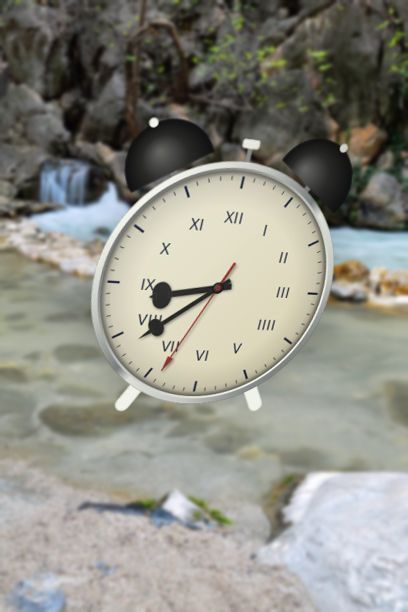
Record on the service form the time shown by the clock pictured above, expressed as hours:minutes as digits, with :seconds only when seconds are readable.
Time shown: 8:38:34
